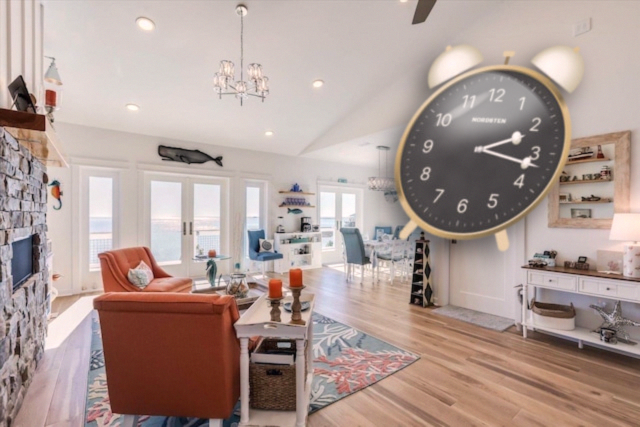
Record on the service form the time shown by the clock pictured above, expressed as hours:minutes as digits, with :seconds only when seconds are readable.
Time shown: 2:17
